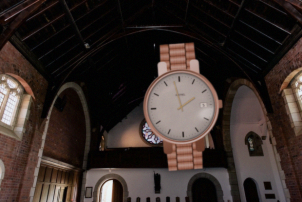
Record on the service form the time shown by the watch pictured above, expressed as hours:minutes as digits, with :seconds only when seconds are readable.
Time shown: 1:58
